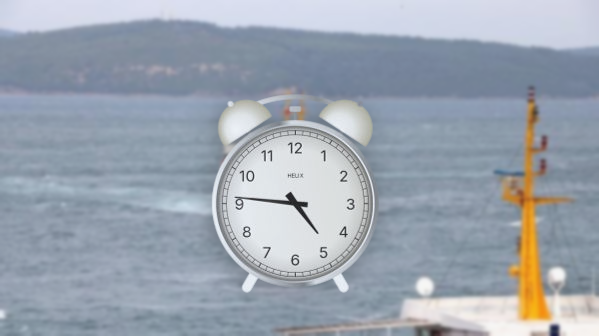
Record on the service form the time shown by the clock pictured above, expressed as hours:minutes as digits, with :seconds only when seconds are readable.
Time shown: 4:46
